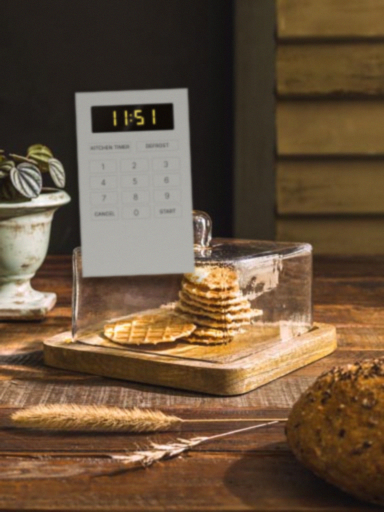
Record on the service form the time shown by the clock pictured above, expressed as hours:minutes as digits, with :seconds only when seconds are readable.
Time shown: 11:51
